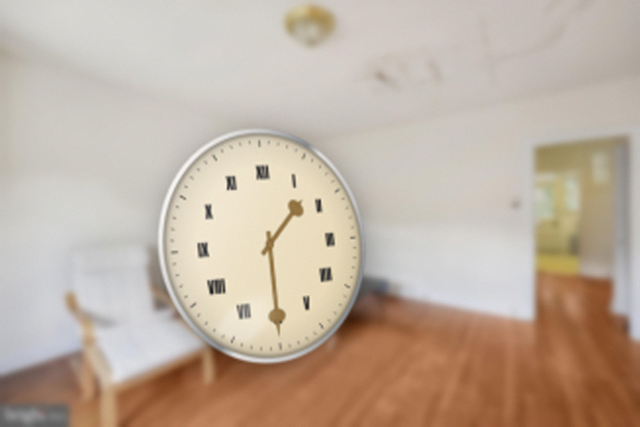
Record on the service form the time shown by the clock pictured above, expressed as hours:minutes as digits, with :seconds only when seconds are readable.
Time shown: 1:30
